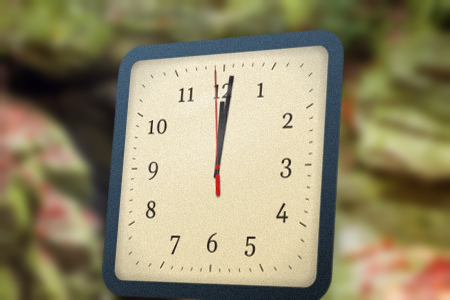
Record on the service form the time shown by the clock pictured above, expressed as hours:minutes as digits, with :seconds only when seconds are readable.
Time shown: 12:00:59
